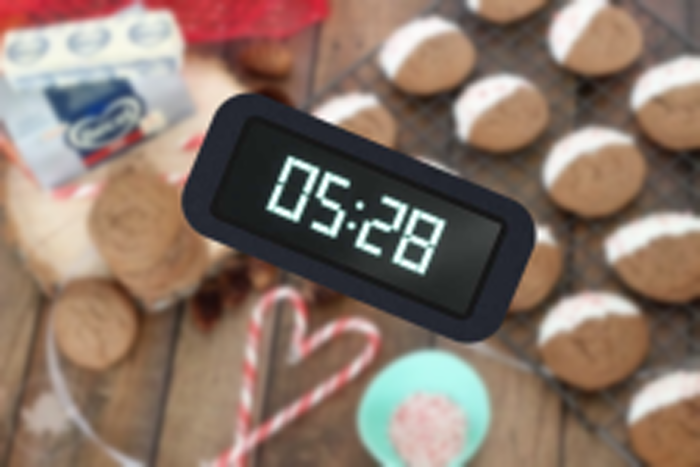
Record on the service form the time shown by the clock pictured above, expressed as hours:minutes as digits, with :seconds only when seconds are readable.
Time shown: 5:28
